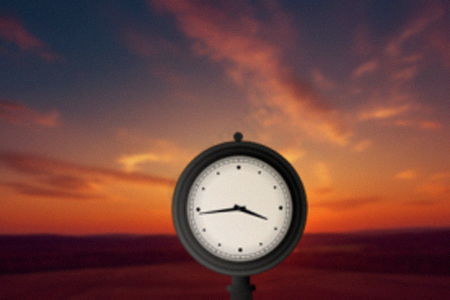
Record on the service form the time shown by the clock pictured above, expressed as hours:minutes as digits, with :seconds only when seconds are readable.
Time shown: 3:44
